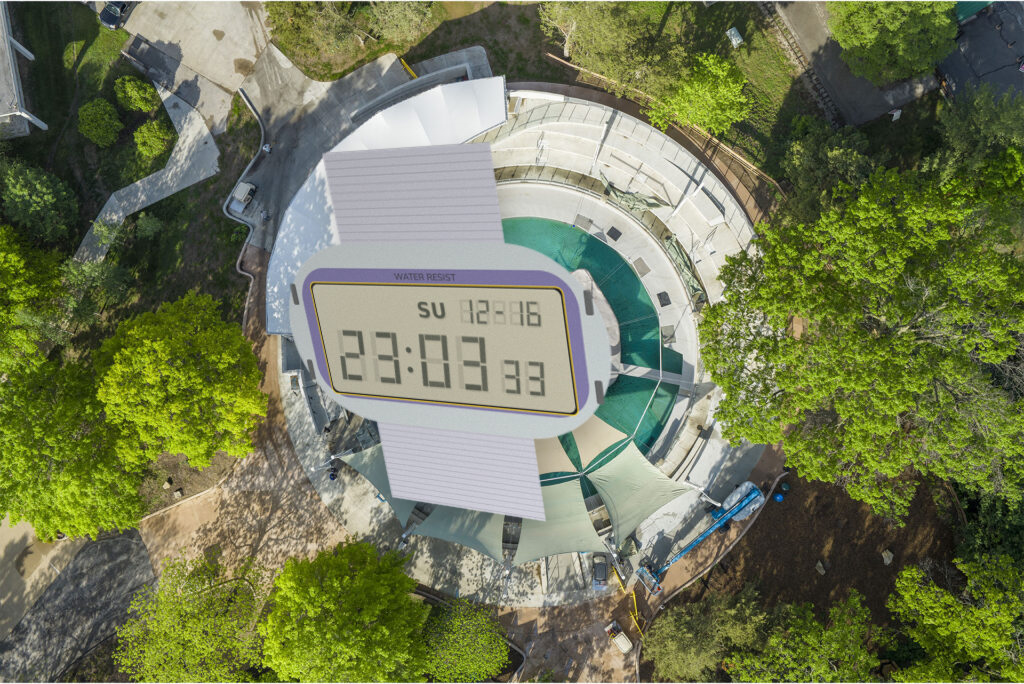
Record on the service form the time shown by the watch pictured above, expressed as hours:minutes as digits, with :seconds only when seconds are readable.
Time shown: 23:03:33
